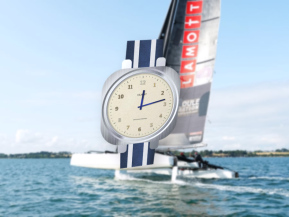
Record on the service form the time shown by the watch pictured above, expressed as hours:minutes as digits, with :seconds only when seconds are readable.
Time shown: 12:13
